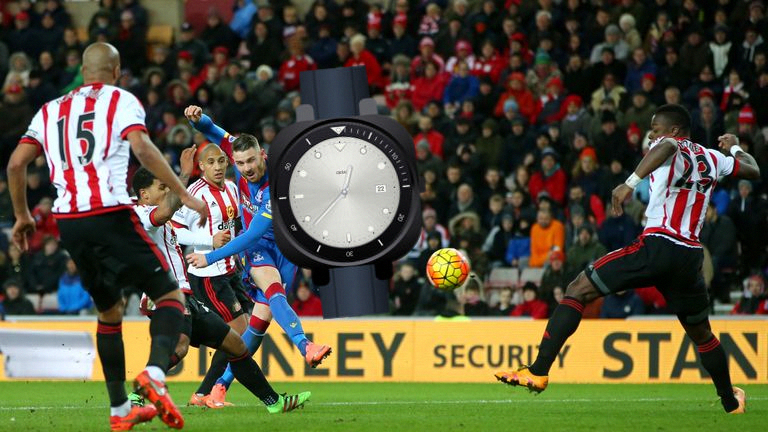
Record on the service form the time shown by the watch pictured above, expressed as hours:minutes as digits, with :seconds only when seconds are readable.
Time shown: 12:38
